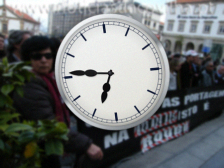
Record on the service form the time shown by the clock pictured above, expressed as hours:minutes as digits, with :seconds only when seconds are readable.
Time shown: 6:46
